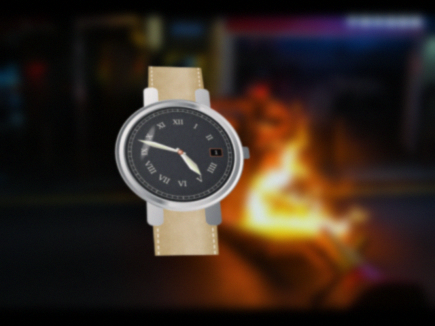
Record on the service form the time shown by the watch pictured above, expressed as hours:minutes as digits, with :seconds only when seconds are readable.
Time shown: 4:48
